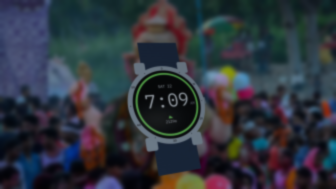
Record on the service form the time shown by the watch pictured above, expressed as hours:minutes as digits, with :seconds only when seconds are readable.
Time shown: 7:09
